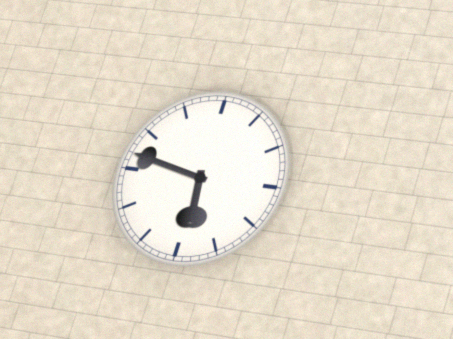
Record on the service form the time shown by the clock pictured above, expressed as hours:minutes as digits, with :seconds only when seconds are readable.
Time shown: 5:47
